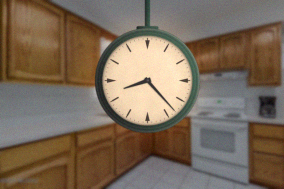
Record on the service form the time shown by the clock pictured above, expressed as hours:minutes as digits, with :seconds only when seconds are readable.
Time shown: 8:23
